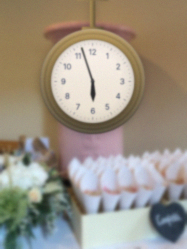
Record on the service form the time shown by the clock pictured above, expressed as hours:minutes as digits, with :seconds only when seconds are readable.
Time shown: 5:57
